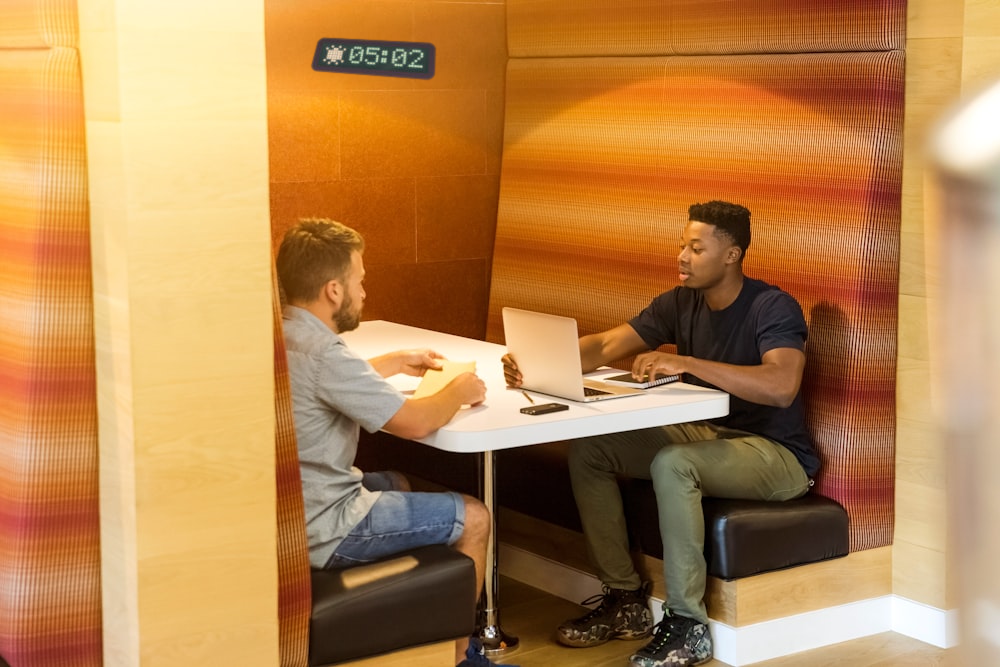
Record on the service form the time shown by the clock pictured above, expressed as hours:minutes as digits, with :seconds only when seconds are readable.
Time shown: 5:02
